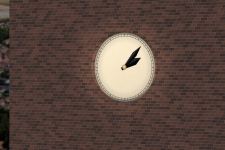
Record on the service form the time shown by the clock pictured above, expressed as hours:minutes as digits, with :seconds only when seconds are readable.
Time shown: 2:07
